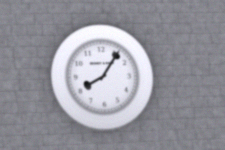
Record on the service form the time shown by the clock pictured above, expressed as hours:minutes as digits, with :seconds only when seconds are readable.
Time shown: 8:06
